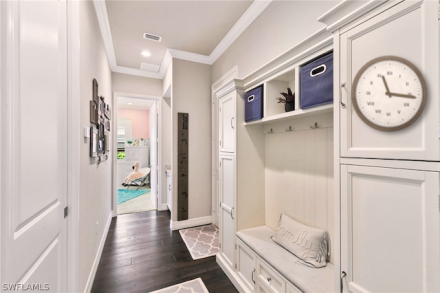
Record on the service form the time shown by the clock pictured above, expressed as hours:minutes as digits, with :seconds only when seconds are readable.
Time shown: 11:16
